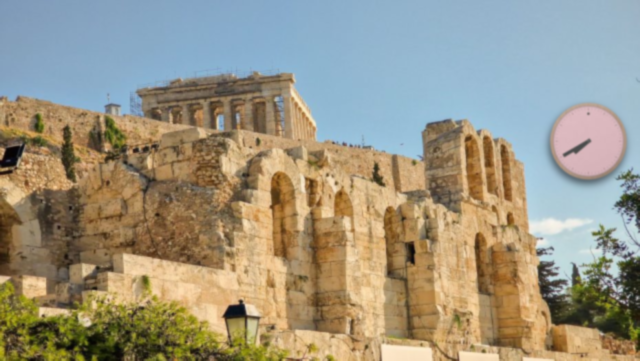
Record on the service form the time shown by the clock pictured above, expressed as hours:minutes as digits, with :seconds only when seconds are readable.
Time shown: 7:40
